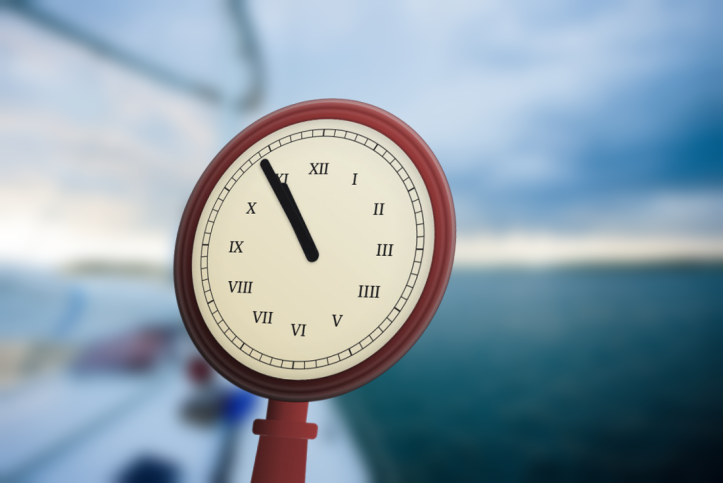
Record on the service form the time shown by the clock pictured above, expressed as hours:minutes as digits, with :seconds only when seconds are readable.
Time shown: 10:54
